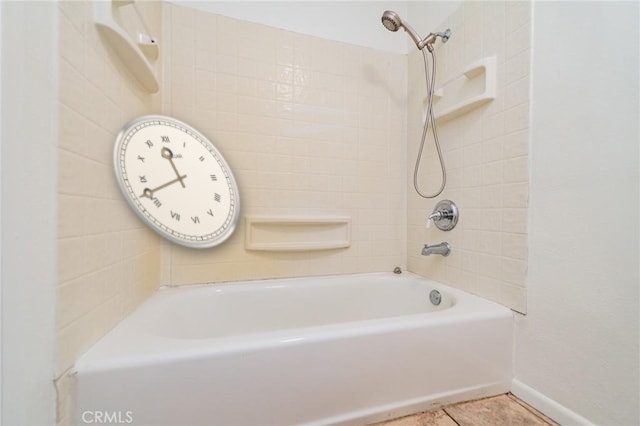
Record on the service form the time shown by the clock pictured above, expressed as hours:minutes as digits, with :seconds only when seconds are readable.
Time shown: 11:42
